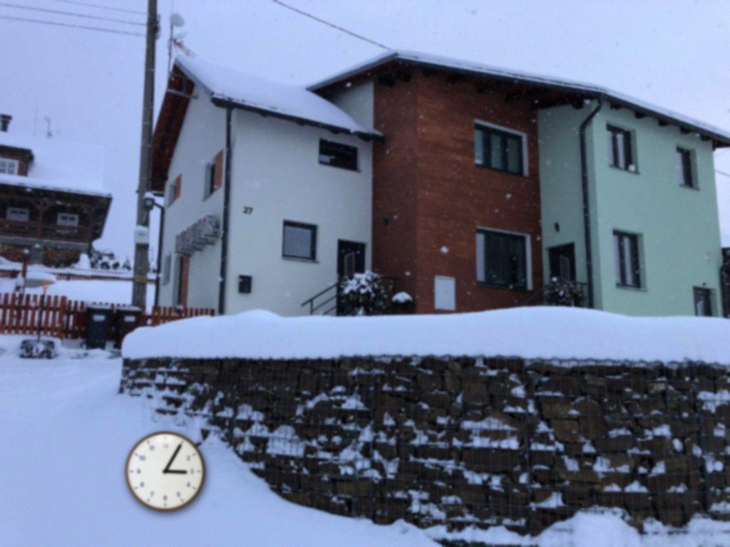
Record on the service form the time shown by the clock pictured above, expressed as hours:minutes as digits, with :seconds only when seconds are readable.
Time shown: 3:05
